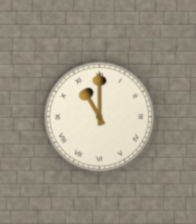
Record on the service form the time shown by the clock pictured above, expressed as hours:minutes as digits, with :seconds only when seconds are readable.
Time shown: 11:00
